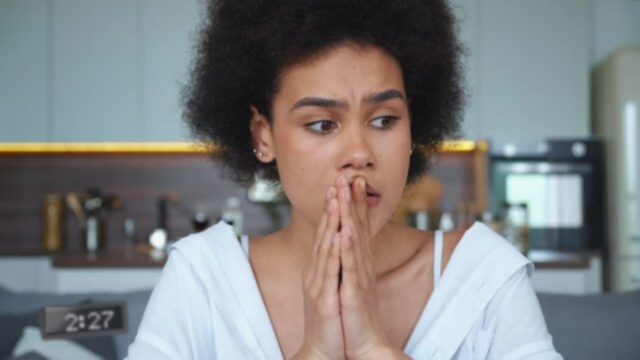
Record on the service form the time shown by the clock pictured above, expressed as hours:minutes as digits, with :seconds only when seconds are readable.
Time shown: 2:27
